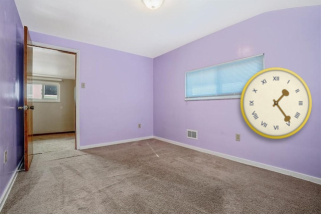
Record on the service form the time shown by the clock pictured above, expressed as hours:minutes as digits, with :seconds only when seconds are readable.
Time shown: 1:24
